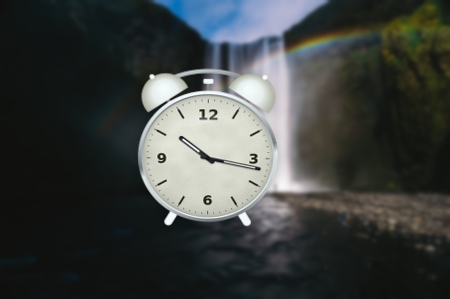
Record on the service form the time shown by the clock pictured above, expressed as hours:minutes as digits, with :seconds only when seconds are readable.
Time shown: 10:17
